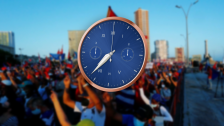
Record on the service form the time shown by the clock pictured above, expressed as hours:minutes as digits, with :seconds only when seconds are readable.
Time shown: 7:37
